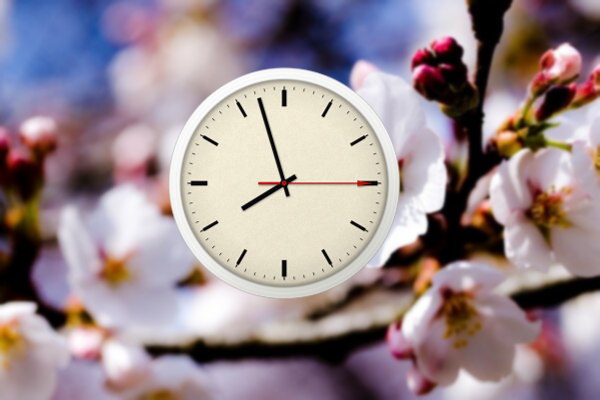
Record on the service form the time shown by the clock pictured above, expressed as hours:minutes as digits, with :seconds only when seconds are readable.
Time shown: 7:57:15
